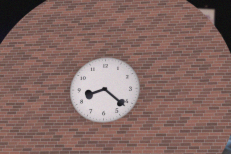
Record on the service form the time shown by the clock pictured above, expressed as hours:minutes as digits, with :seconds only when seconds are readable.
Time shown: 8:22
